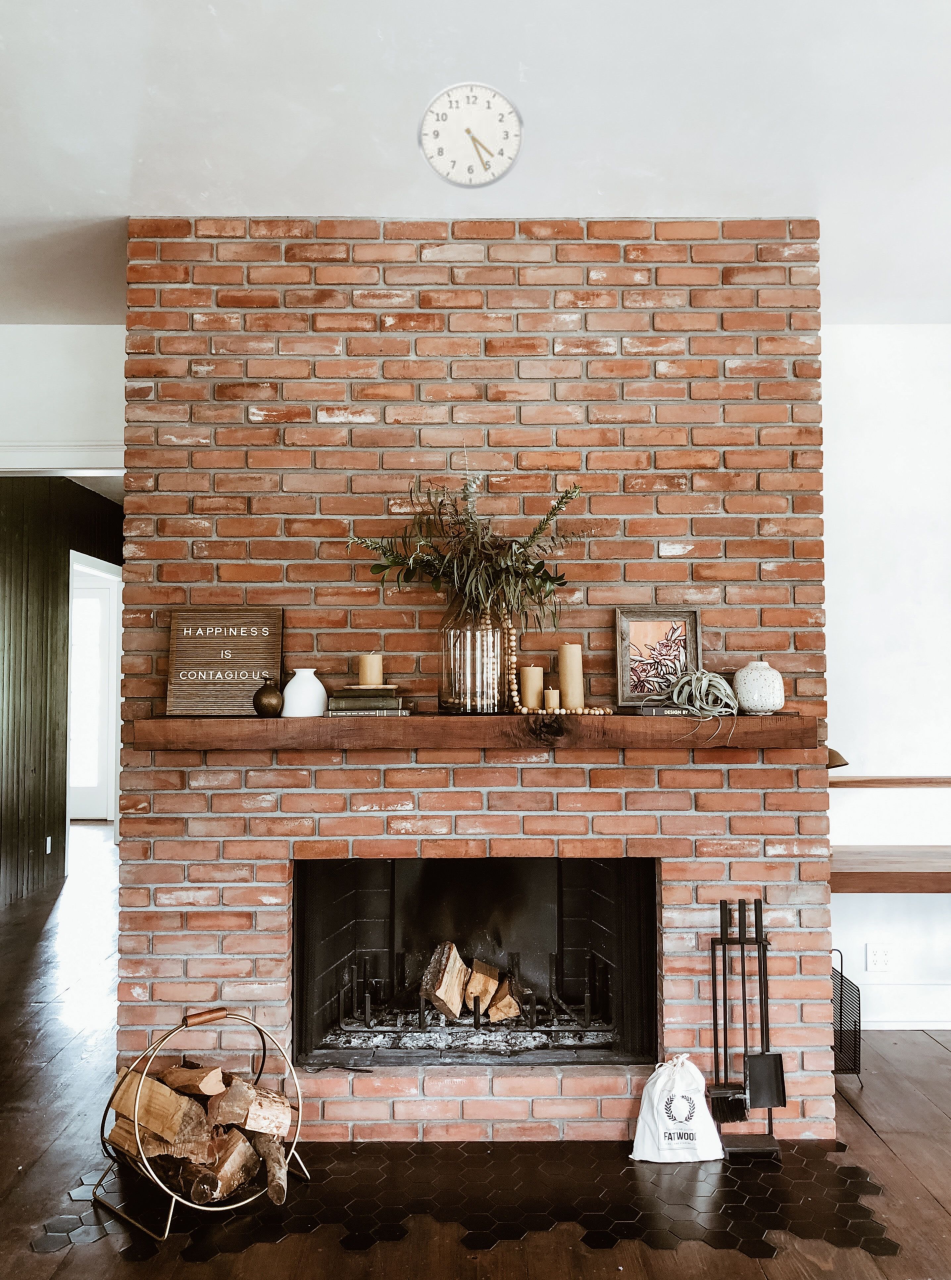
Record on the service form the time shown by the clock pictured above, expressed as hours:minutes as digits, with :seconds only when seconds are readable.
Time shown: 4:26
